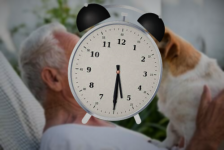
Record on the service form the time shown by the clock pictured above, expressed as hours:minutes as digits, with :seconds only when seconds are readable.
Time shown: 5:30
